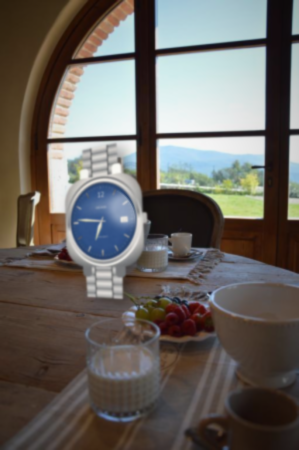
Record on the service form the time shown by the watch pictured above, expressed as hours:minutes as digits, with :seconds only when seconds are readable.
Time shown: 6:46
